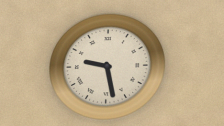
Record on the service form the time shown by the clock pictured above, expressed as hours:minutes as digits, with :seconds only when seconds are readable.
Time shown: 9:28
